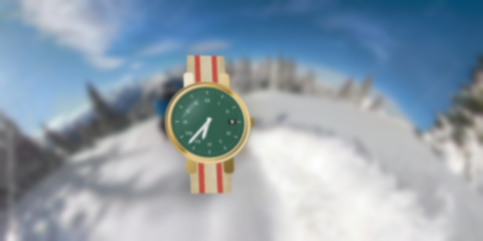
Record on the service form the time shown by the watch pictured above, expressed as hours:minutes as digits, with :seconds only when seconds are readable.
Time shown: 6:37
